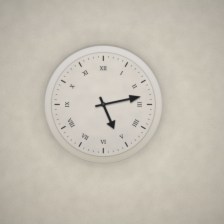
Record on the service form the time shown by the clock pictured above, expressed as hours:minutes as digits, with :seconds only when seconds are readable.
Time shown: 5:13
